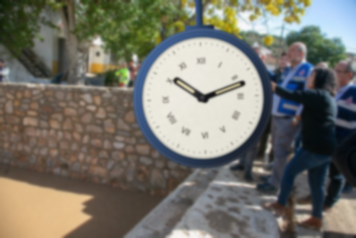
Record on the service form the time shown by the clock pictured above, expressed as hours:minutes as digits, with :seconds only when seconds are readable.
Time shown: 10:12
